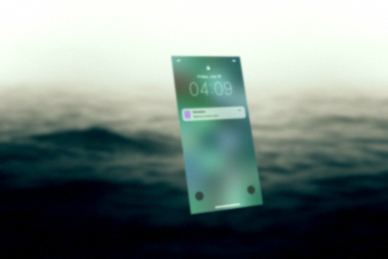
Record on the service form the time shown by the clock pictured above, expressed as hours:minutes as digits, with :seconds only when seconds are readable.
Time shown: 4:09
